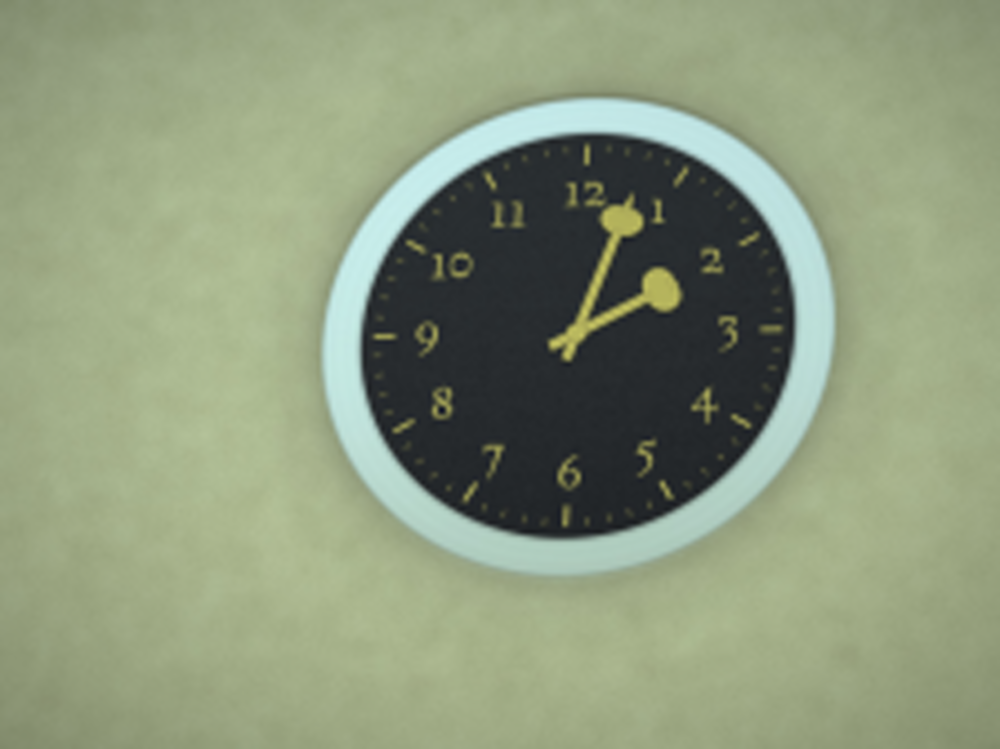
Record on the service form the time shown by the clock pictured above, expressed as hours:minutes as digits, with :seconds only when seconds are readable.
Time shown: 2:03
